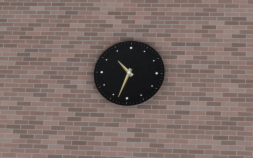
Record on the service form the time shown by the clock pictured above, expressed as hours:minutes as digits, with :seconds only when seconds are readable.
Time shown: 10:33
